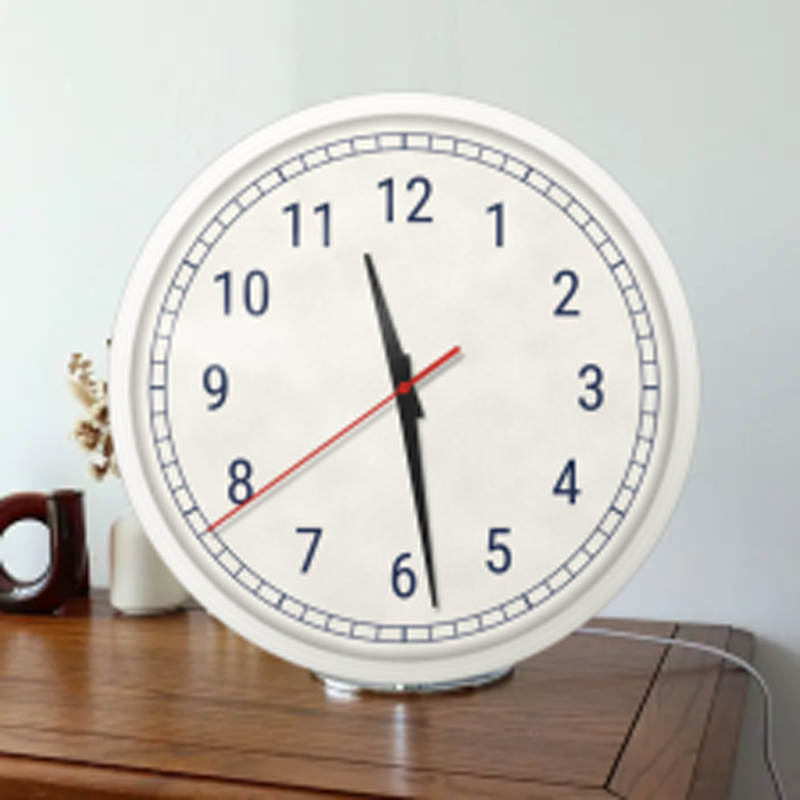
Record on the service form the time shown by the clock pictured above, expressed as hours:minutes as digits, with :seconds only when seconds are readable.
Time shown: 11:28:39
